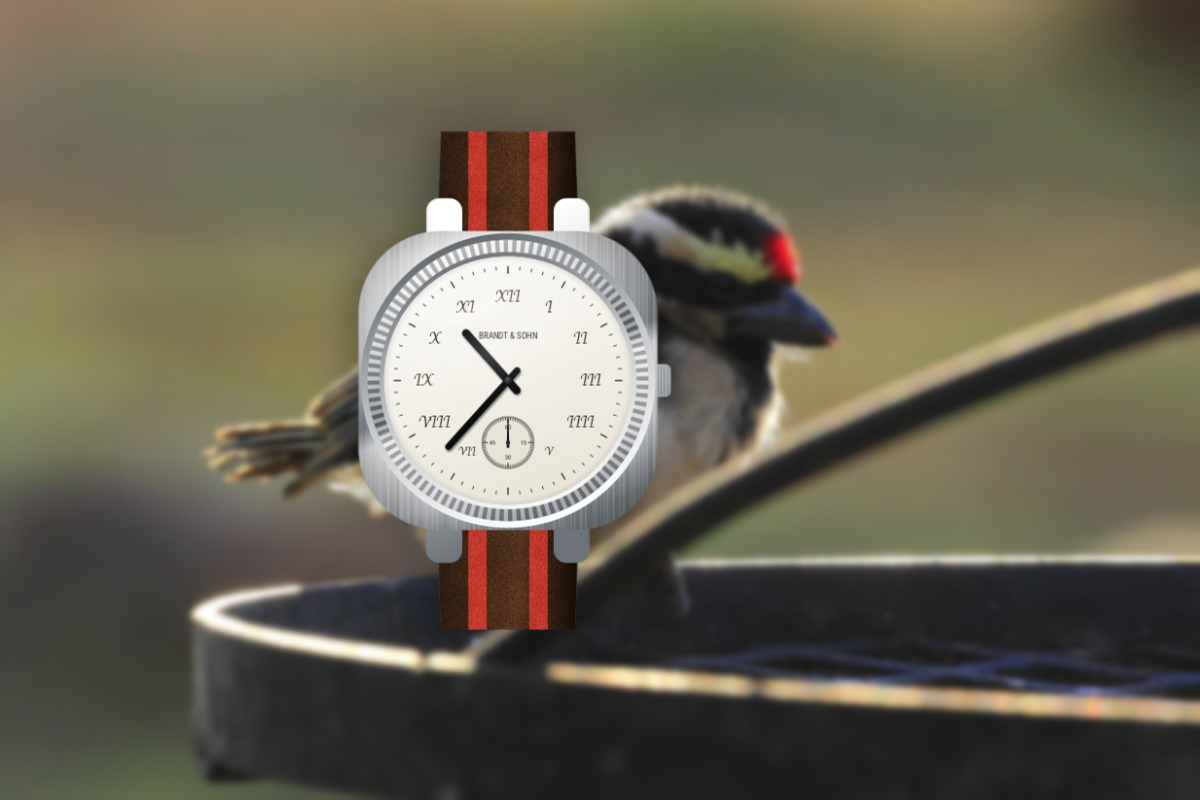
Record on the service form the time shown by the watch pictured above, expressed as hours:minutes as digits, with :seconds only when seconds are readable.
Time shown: 10:37
